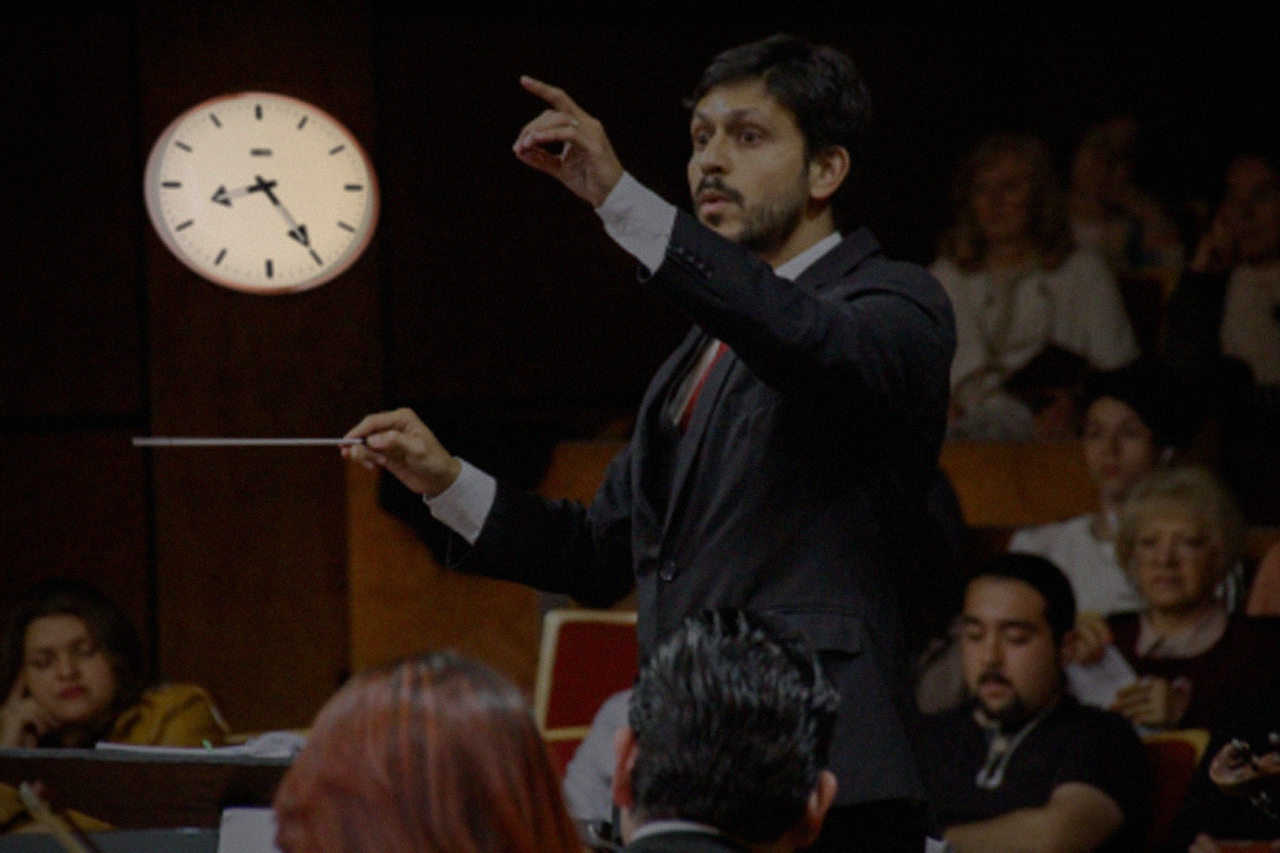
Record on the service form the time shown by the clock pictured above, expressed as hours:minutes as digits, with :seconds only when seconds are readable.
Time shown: 8:25
